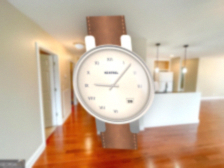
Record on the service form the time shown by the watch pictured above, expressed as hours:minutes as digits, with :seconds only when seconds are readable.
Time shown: 9:07
